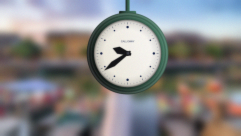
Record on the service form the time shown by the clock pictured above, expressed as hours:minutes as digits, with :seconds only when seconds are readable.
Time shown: 9:39
